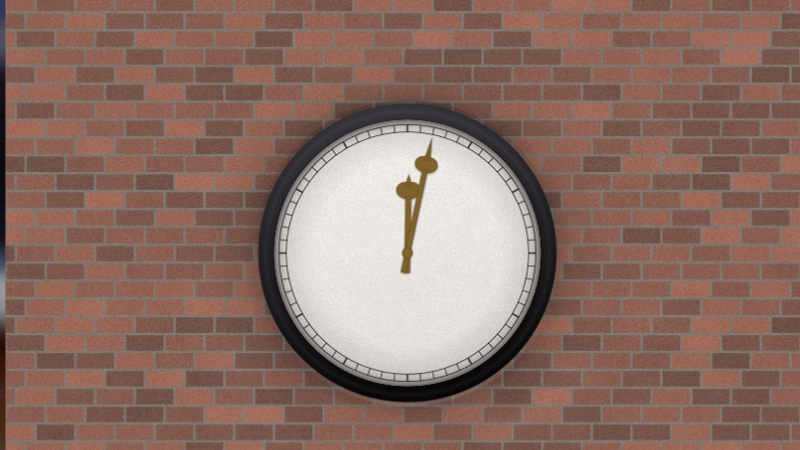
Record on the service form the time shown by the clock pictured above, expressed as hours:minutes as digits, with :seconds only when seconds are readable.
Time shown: 12:02
